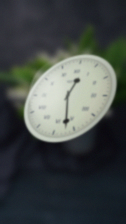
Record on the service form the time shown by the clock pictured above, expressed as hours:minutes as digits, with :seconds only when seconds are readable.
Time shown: 12:27
